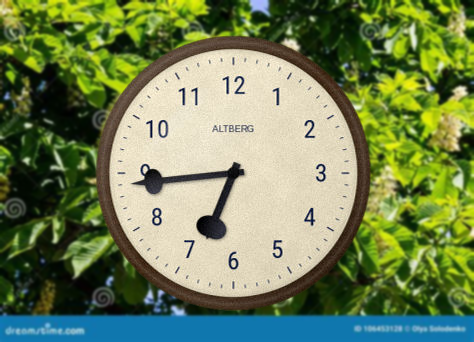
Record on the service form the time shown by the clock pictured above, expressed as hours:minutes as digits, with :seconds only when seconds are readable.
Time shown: 6:44
